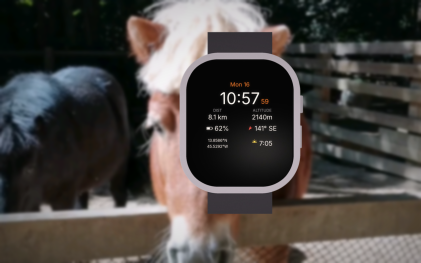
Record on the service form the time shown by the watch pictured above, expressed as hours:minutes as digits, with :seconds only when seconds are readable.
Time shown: 10:57
